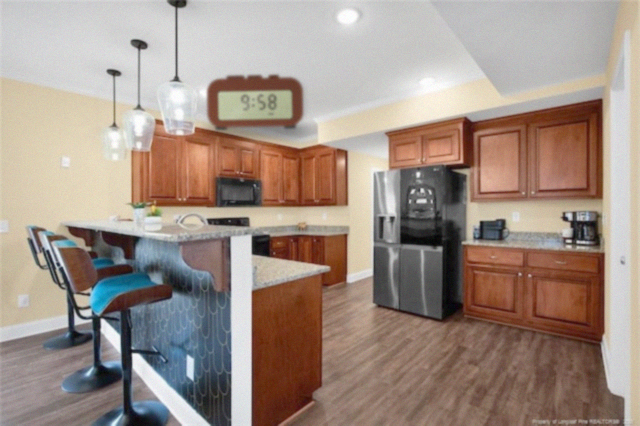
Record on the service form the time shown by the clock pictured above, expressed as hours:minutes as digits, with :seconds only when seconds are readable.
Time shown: 9:58
